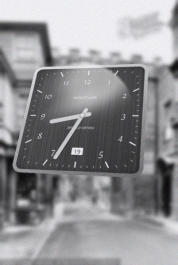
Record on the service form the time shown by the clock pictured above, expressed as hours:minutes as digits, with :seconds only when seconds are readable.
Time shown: 8:34
